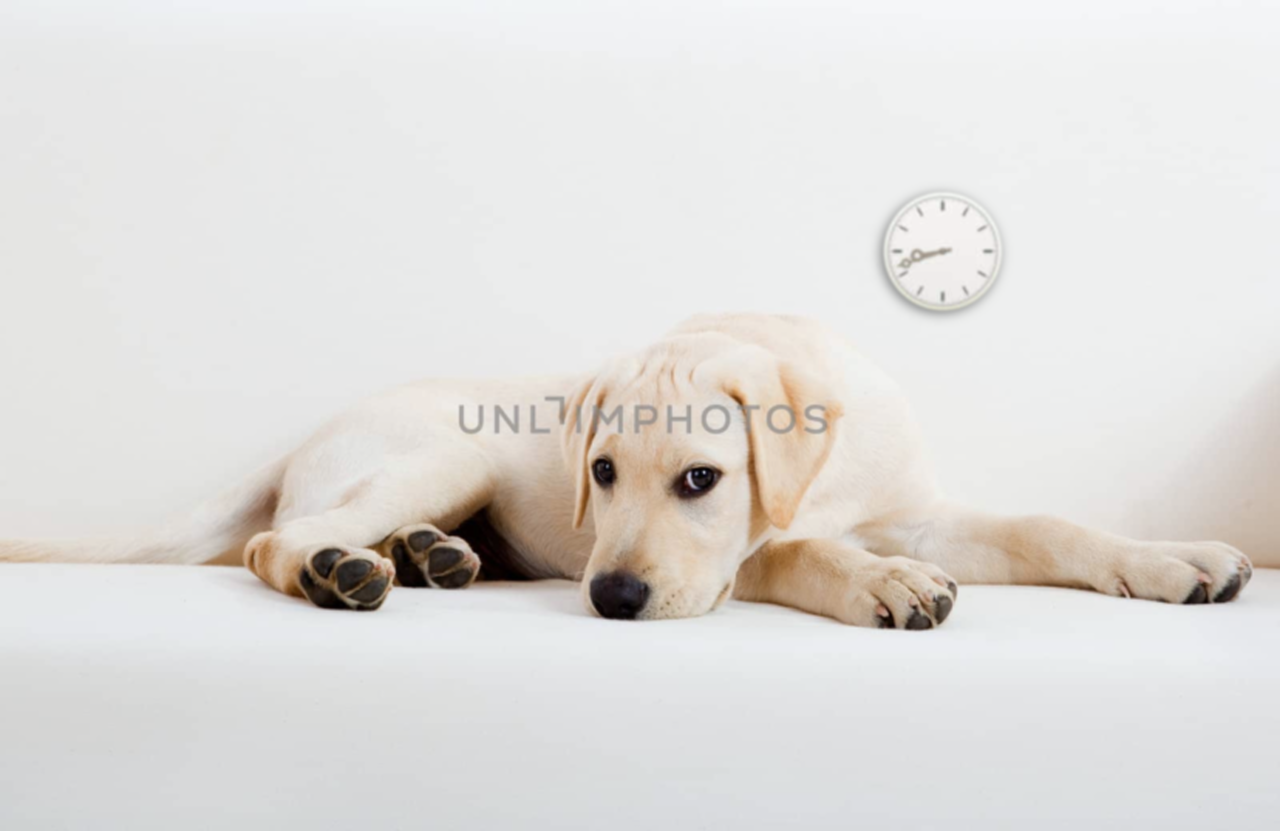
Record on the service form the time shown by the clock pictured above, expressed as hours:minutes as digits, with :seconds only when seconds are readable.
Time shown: 8:42
